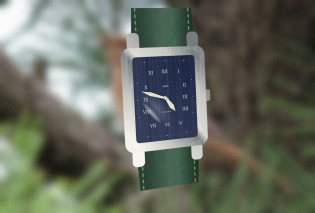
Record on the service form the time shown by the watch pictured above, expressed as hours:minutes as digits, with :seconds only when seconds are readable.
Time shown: 4:48
